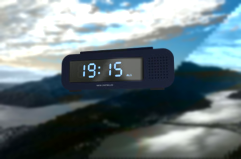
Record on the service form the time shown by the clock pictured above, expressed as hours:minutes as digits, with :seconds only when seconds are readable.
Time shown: 19:15
